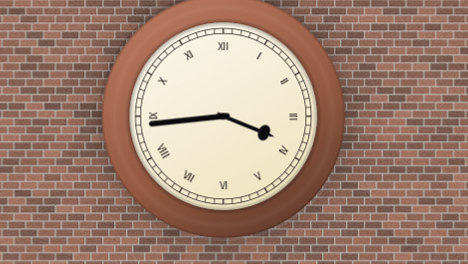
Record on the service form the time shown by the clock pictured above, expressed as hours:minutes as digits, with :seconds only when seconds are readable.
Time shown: 3:44
